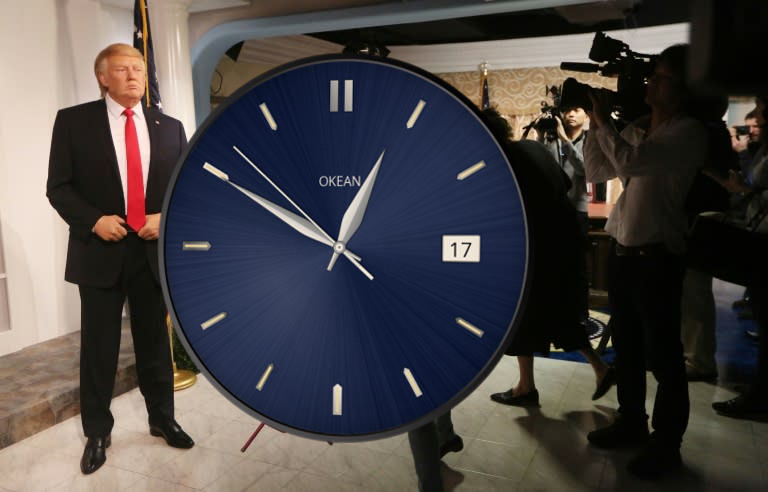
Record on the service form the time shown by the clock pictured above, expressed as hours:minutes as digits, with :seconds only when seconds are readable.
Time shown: 12:49:52
